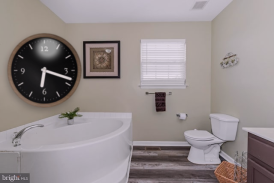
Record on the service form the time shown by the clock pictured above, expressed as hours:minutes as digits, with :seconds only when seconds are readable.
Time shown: 6:18
